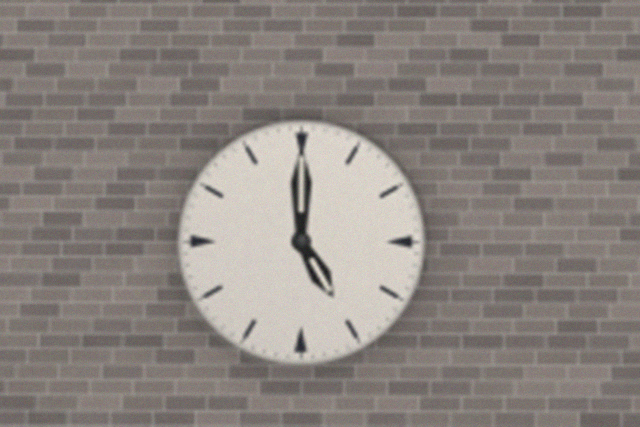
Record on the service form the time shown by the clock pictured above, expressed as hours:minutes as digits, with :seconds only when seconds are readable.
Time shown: 5:00
